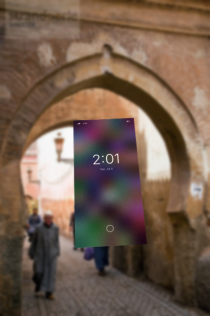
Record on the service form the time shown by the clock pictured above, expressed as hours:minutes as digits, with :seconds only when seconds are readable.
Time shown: 2:01
